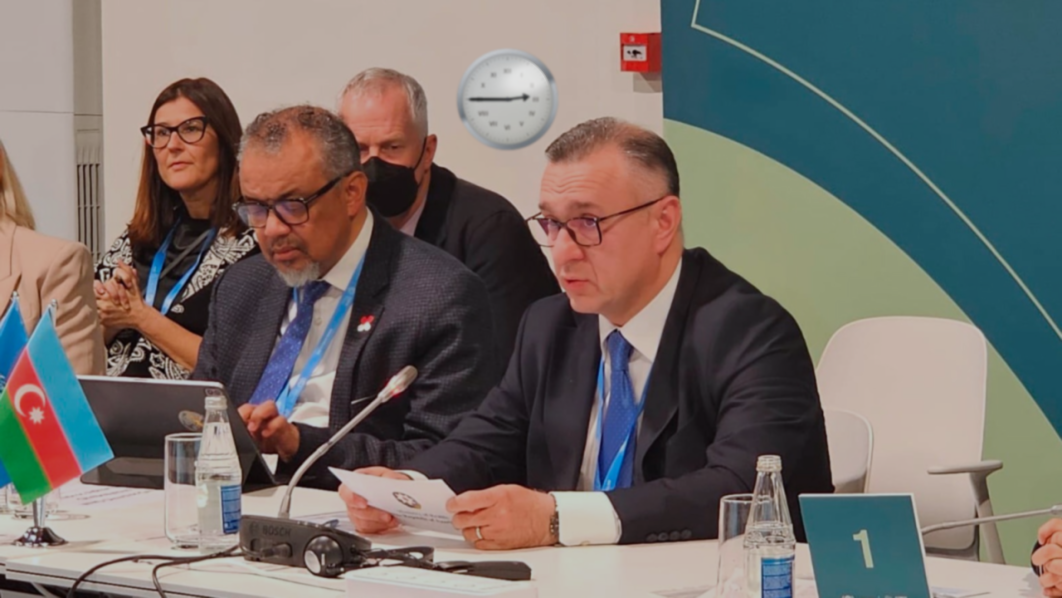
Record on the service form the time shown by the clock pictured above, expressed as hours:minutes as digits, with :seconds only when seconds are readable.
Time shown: 2:45
